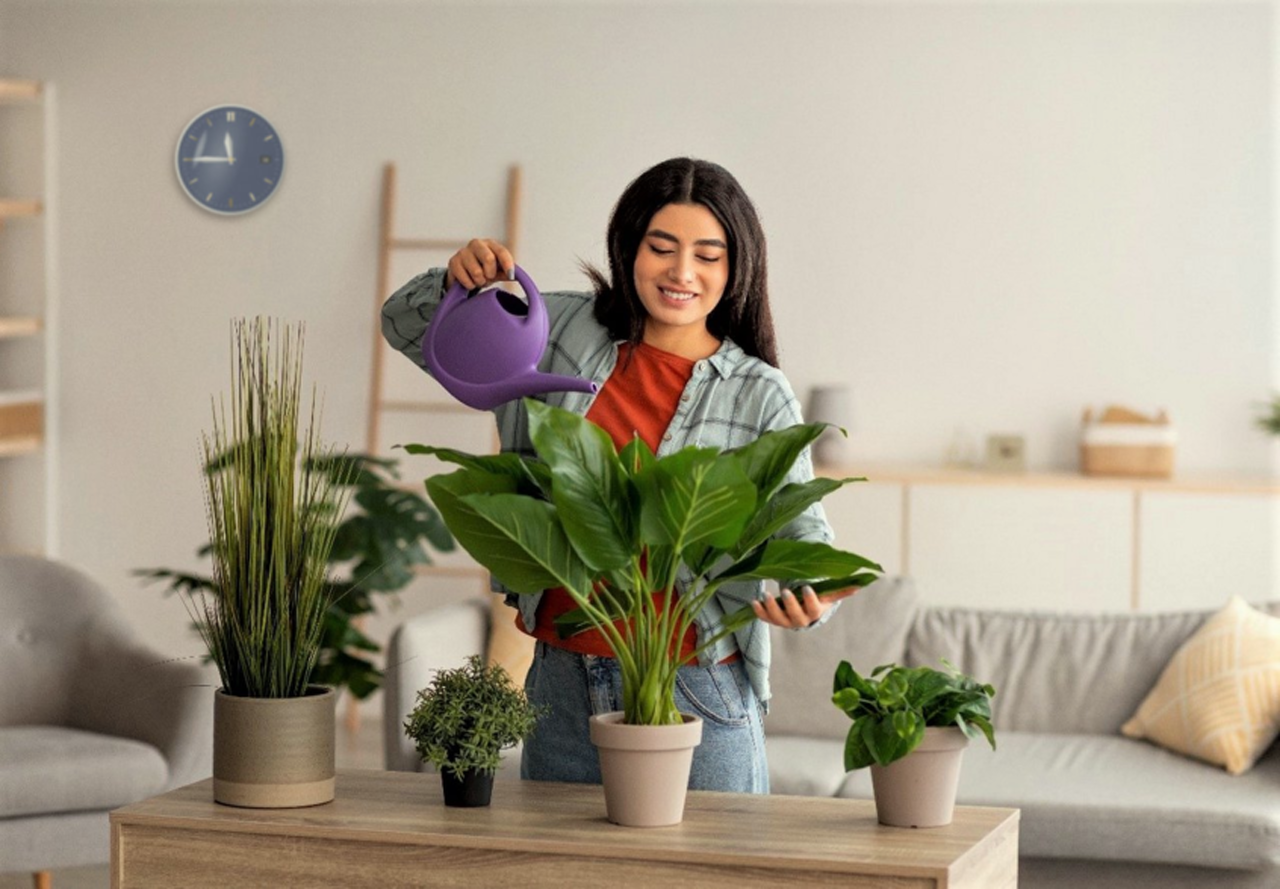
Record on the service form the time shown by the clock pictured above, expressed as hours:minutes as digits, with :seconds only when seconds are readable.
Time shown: 11:45
